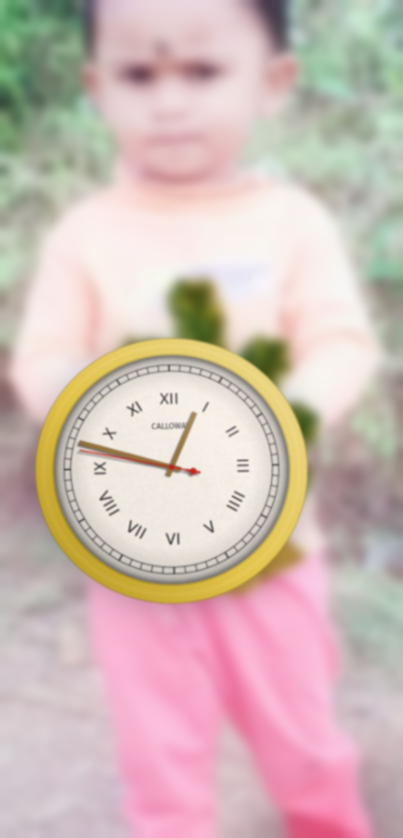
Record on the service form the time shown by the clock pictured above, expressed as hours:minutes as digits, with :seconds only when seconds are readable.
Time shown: 12:47:47
